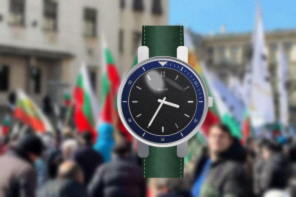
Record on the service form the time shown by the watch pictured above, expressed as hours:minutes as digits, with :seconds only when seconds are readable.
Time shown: 3:35
